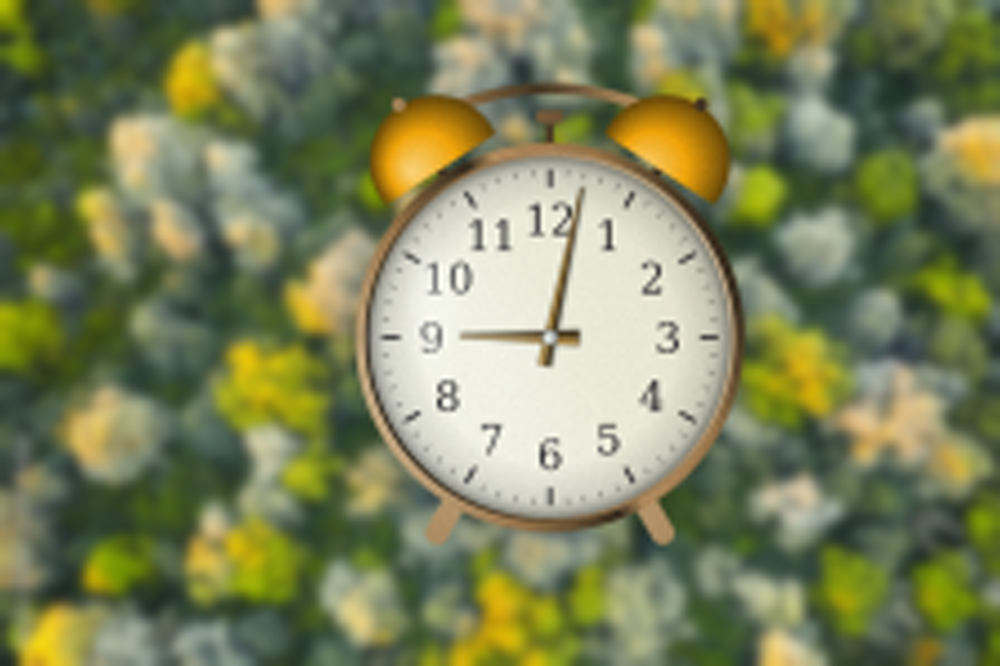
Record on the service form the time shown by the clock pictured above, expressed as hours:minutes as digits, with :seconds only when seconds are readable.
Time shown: 9:02
